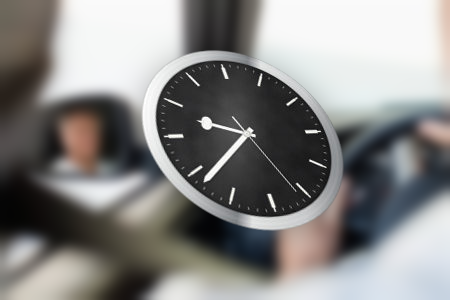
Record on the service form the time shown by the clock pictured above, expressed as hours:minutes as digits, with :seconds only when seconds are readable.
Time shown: 9:38:26
